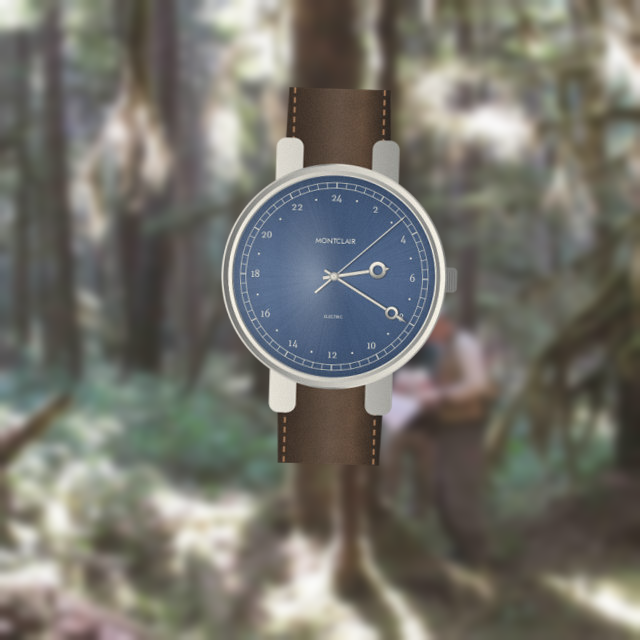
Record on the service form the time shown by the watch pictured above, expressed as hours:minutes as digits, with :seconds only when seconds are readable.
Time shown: 5:20:08
